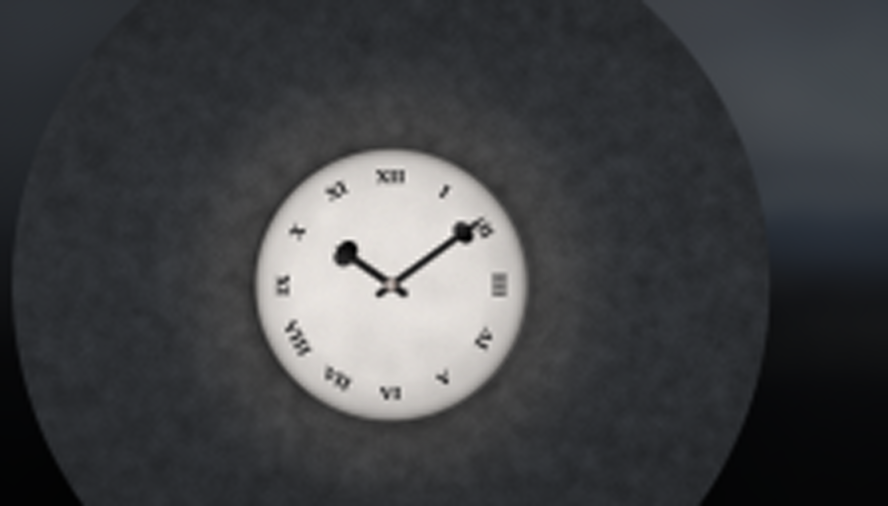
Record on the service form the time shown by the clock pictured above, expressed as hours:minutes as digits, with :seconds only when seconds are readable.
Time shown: 10:09
